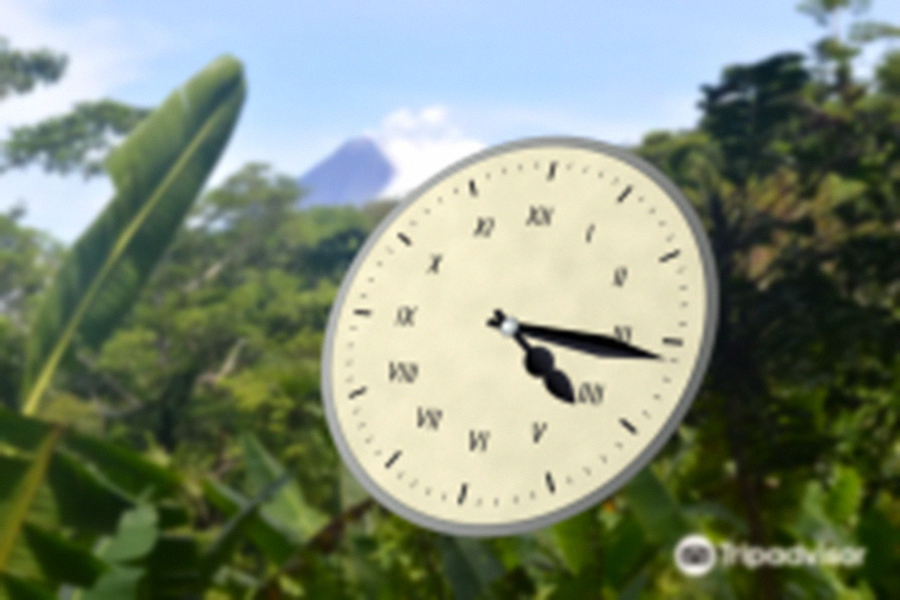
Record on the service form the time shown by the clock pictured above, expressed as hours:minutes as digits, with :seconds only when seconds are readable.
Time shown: 4:16
